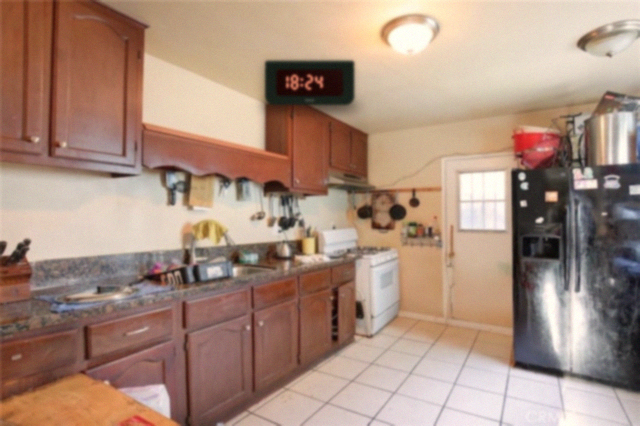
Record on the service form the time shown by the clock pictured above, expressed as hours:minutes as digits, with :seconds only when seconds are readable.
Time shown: 18:24
